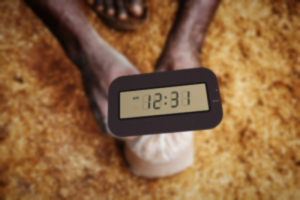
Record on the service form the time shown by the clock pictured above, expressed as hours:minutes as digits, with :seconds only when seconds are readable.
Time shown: 12:31
